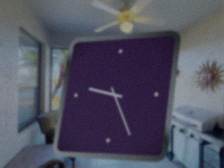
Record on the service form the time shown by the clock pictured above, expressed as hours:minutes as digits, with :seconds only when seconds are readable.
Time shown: 9:25
